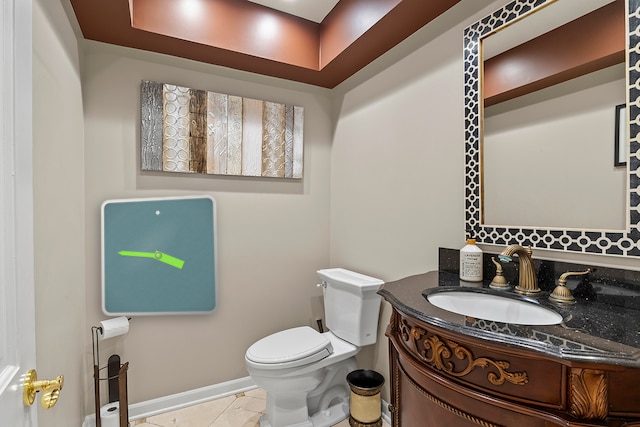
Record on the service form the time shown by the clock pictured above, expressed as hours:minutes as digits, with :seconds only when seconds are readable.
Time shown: 3:46
